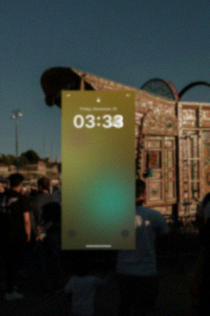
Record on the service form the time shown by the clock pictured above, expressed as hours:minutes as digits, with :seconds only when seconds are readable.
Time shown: 3:33
